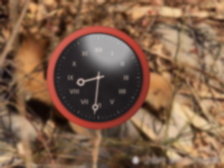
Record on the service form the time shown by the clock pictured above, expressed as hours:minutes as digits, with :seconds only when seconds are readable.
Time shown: 8:31
